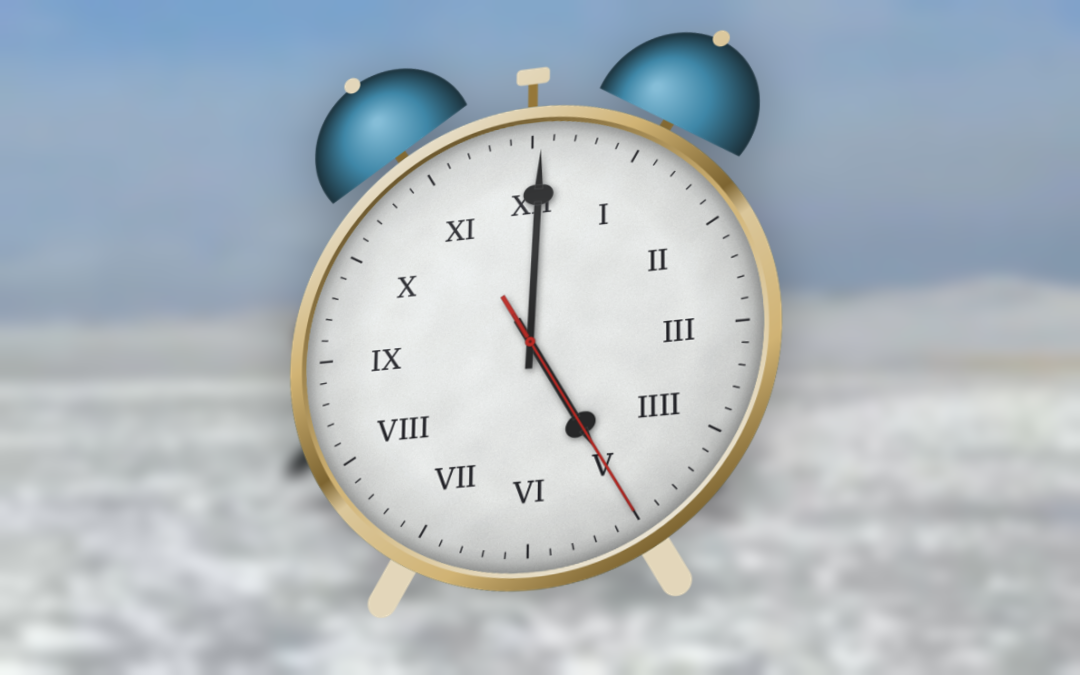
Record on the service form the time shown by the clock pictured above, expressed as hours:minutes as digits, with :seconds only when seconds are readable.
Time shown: 5:00:25
